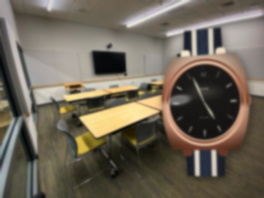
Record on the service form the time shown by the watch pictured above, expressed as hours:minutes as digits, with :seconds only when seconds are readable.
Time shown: 4:56
